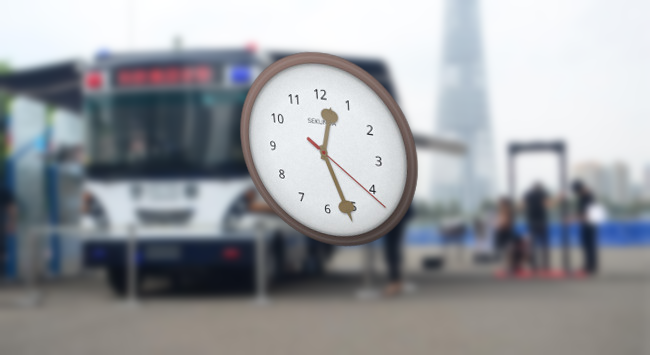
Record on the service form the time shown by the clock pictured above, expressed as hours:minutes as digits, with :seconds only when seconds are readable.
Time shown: 12:26:21
